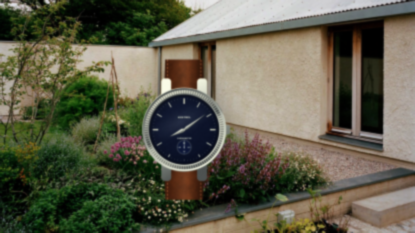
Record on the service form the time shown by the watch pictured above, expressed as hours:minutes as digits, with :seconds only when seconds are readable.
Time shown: 8:09
